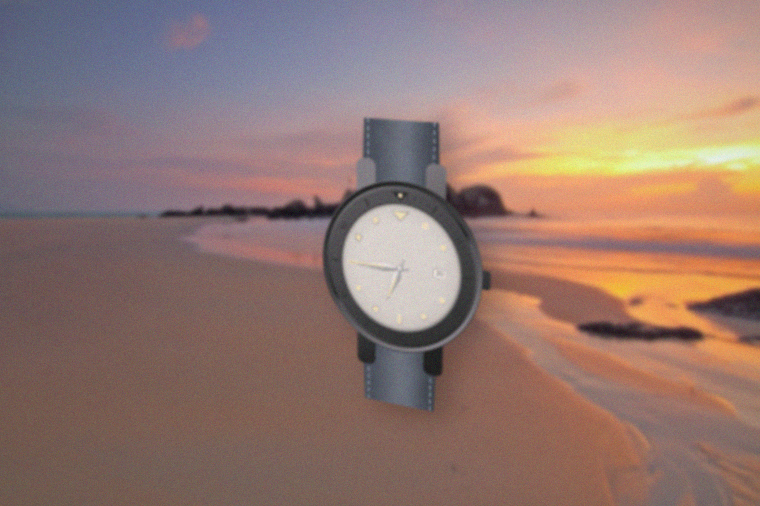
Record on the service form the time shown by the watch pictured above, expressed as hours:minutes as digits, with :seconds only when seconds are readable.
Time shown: 6:45
